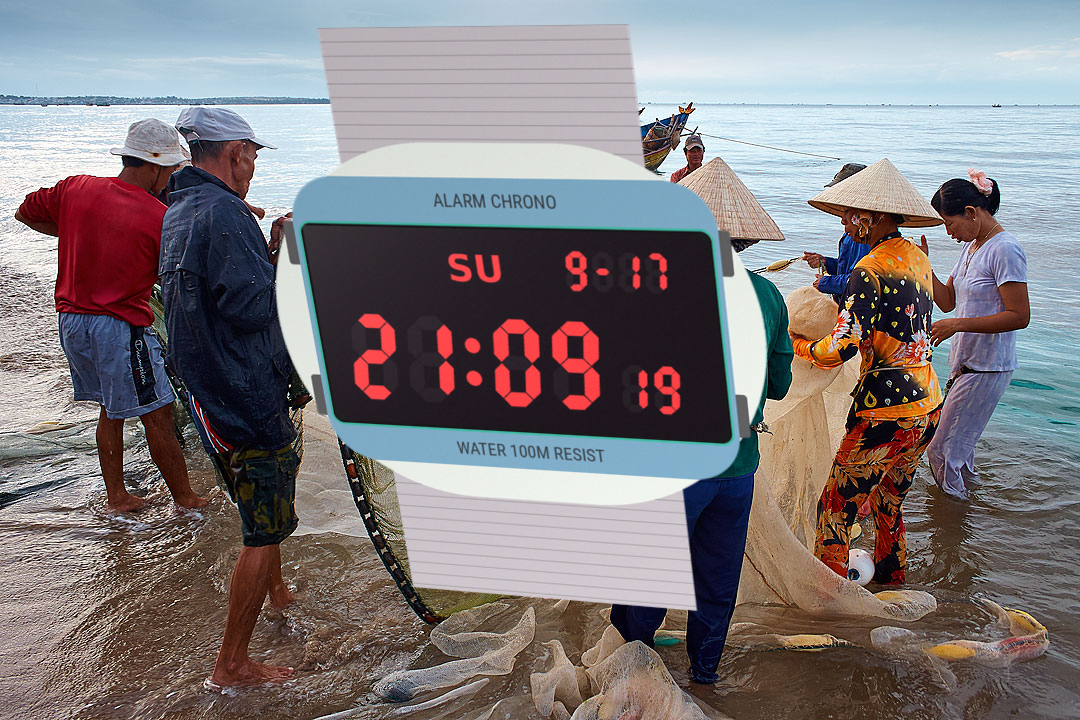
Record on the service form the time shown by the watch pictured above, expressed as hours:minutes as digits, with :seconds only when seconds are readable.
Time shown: 21:09:19
